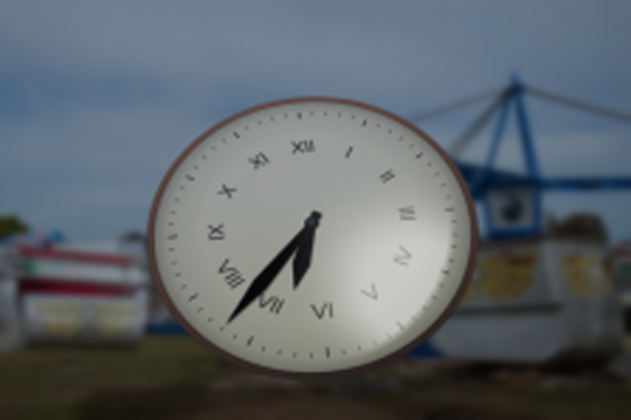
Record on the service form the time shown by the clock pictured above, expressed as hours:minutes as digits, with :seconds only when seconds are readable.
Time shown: 6:37
